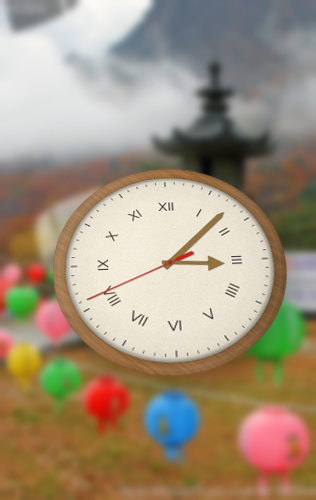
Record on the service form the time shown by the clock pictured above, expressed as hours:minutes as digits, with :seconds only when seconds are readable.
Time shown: 3:07:41
